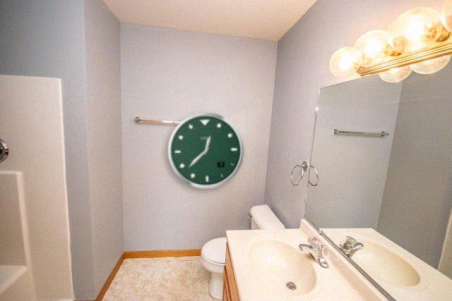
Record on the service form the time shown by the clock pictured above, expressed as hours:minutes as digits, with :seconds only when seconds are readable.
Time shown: 12:38
